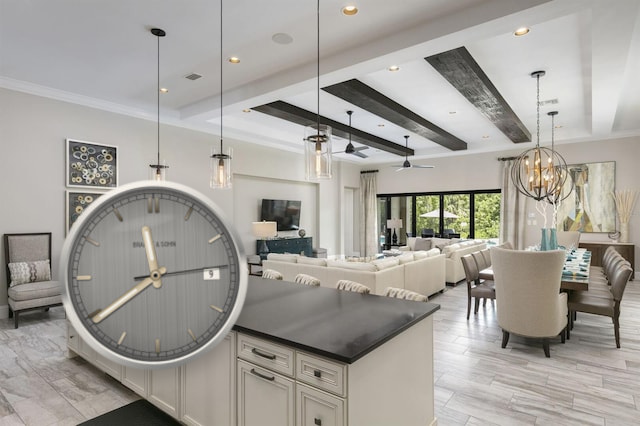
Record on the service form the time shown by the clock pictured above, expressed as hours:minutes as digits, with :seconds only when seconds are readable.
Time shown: 11:39:14
